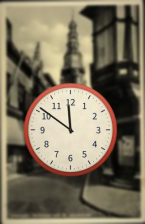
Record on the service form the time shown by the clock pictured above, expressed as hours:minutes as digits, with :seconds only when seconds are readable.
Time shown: 11:51
